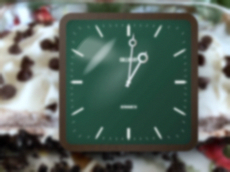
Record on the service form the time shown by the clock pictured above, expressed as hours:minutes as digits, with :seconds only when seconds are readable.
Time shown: 1:01
